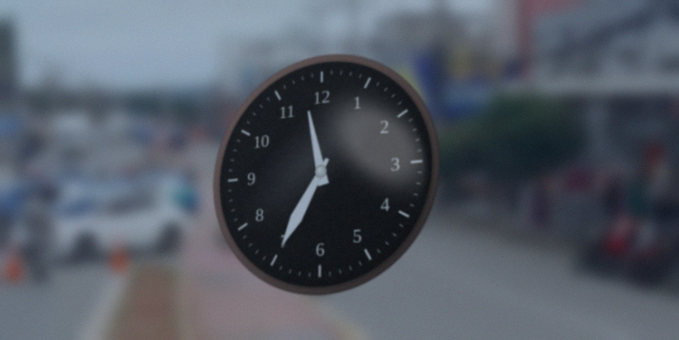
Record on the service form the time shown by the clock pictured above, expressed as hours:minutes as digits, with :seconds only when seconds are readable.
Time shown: 11:35
